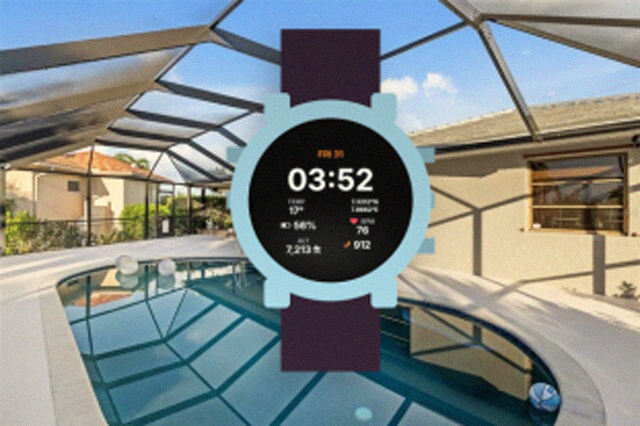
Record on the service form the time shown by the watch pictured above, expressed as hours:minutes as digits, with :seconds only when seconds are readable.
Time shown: 3:52
